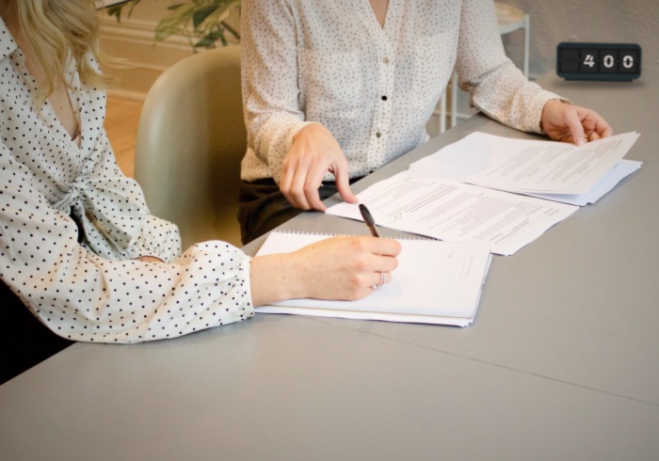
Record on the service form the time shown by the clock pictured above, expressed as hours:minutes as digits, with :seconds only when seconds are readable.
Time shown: 4:00
